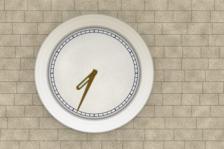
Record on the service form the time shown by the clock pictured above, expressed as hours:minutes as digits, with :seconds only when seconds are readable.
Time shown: 7:34
